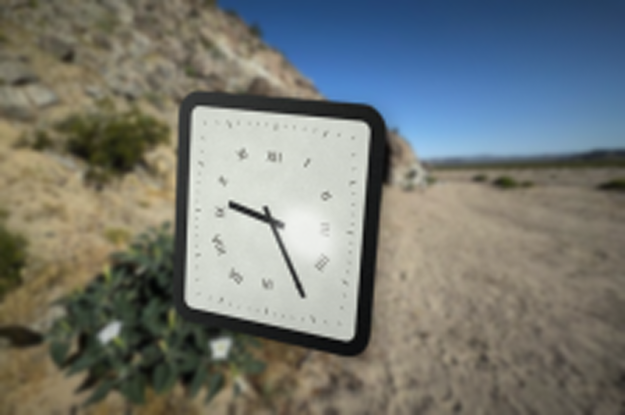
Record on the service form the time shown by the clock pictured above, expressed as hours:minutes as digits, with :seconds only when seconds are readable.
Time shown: 9:25
